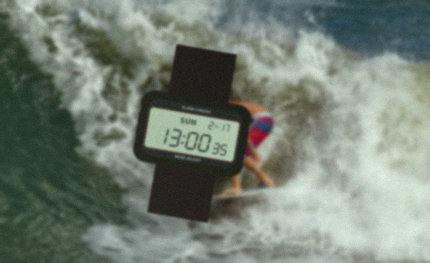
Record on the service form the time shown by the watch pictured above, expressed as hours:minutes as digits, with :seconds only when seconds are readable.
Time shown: 13:00:35
